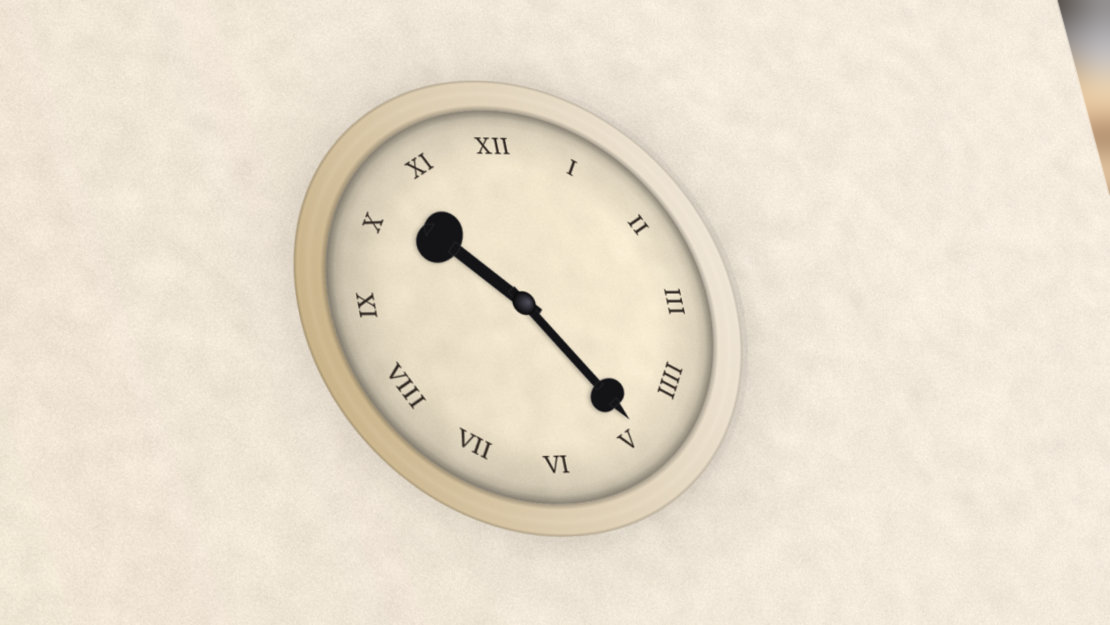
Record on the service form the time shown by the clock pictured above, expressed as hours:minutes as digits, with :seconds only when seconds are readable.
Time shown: 10:24
